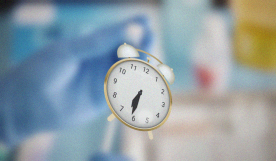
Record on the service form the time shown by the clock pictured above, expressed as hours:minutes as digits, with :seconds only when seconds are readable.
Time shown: 6:31
